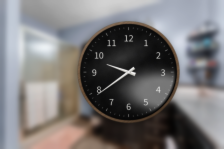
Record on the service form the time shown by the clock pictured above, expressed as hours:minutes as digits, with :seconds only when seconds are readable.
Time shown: 9:39
